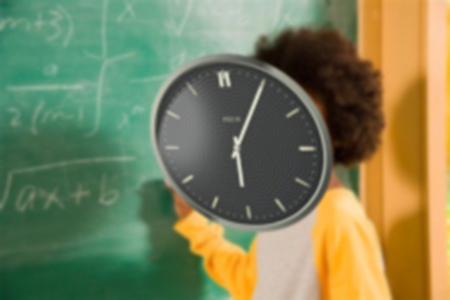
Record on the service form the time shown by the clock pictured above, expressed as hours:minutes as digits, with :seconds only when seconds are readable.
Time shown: 6:05
